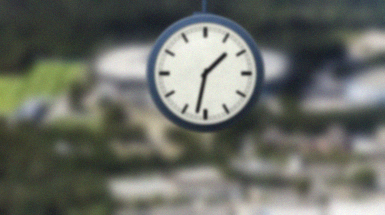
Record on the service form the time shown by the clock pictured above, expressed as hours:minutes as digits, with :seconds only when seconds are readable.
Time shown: 1:32
